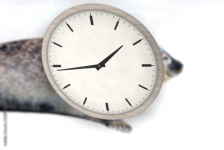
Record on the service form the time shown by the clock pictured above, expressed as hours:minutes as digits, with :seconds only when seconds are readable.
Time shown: 1:44
